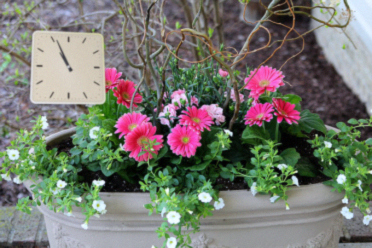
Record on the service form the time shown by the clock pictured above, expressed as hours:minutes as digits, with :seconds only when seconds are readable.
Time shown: 10:56
